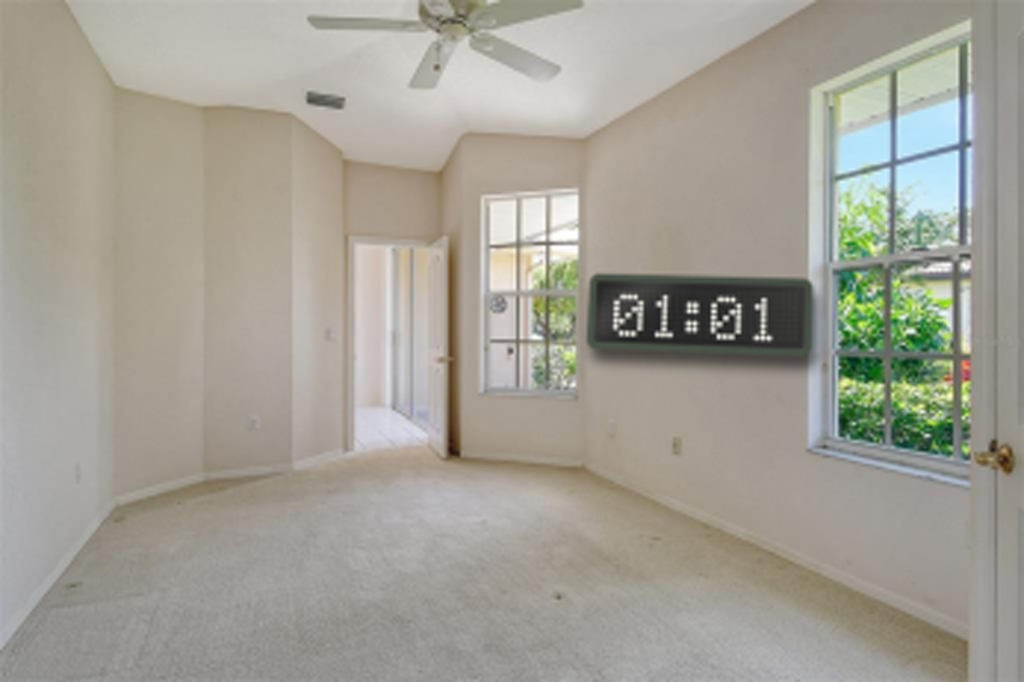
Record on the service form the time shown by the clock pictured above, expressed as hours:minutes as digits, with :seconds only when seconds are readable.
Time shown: 1:01
